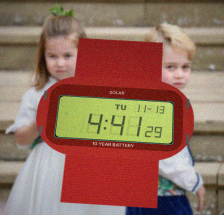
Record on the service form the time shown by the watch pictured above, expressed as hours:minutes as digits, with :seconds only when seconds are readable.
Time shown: 4:41:29
